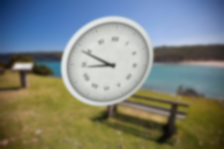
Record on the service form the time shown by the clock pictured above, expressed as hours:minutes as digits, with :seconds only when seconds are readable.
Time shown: 8:49
